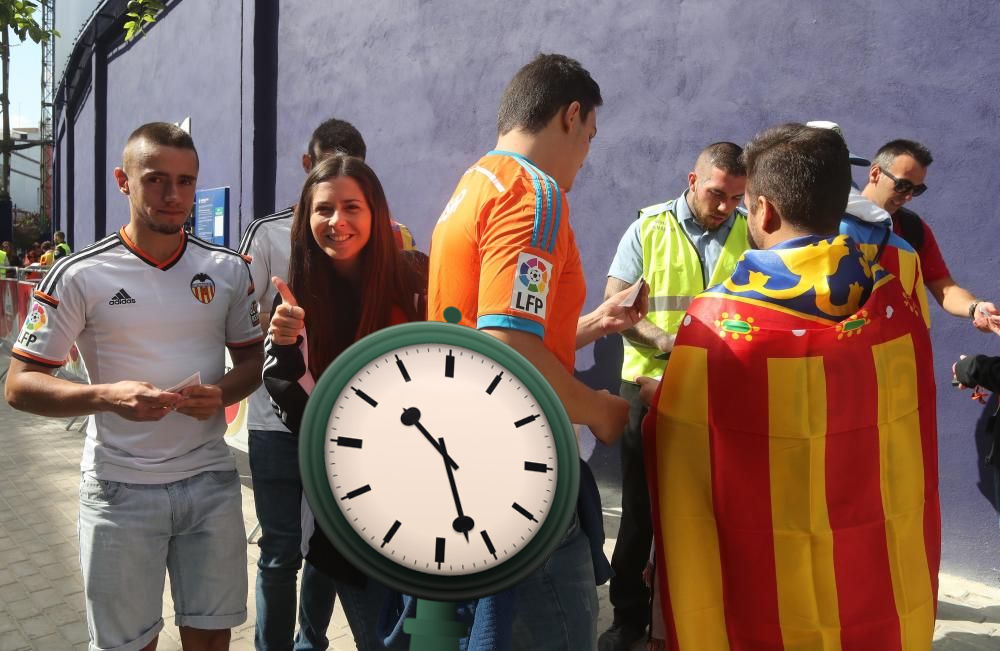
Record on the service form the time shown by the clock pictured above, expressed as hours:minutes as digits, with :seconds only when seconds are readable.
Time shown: 10:27
